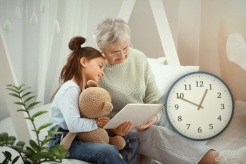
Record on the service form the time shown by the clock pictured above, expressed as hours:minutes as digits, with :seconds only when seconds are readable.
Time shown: 12:49
